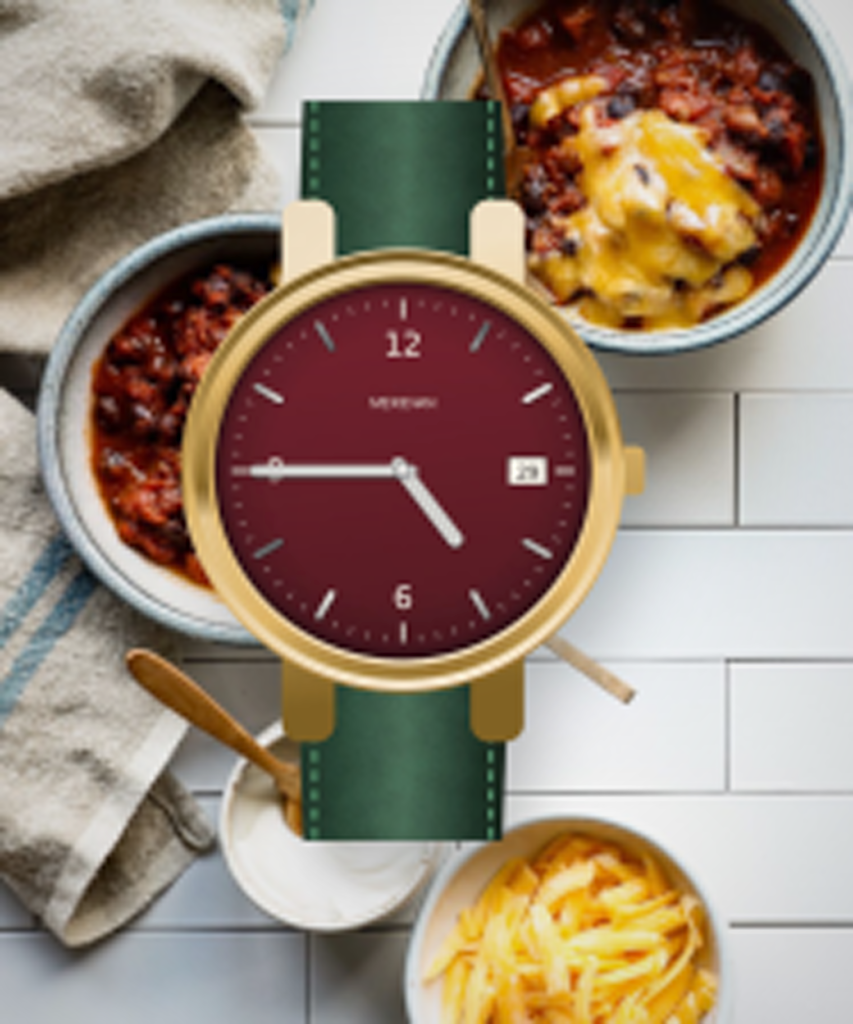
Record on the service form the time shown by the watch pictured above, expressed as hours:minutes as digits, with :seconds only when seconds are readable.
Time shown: 4:45
